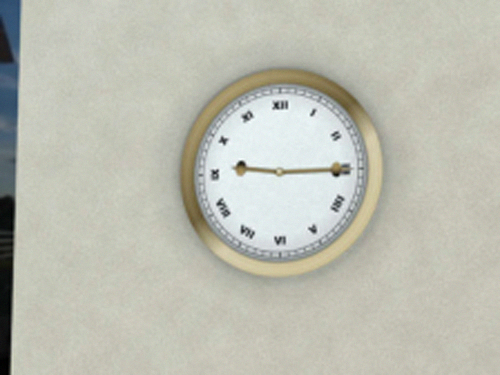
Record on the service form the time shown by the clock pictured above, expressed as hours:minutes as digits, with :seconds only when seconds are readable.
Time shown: 9:15
